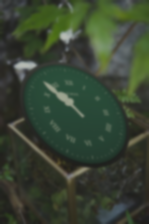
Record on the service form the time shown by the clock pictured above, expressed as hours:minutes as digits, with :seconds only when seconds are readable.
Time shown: 10:53
